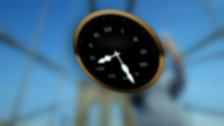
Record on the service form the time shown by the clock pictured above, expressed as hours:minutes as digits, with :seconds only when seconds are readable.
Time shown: 8:28
